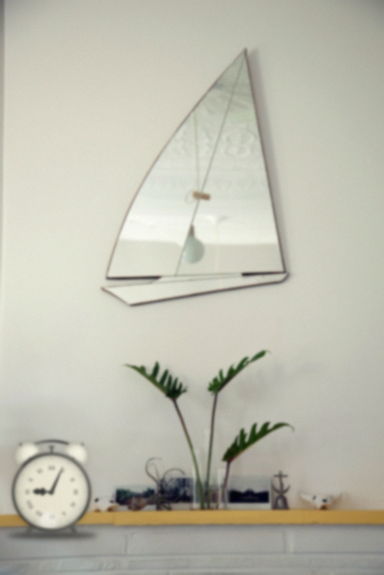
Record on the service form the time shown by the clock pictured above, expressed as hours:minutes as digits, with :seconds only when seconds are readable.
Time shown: 9:04
